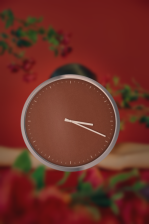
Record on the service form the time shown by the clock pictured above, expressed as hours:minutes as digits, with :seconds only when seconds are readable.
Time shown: 3:19
